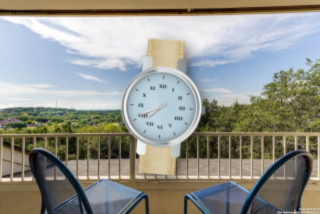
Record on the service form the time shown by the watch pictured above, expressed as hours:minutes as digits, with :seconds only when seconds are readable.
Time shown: 7:41
